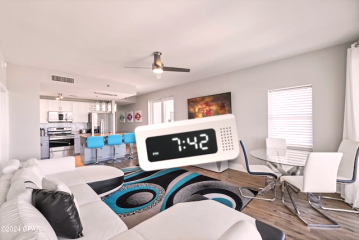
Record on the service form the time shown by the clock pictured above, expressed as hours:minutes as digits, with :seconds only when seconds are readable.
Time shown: 7:42
